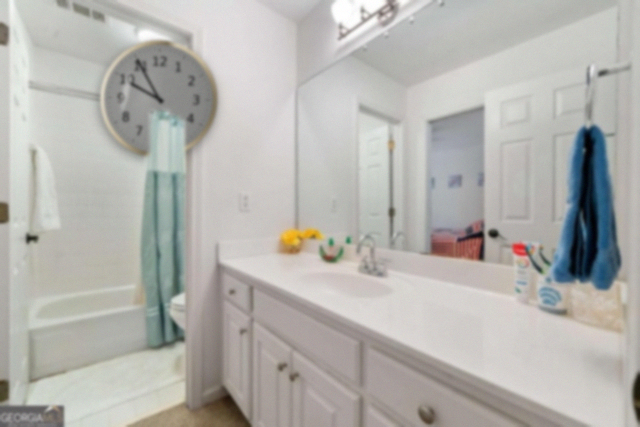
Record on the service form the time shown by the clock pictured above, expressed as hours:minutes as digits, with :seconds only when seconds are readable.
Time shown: 9:55
